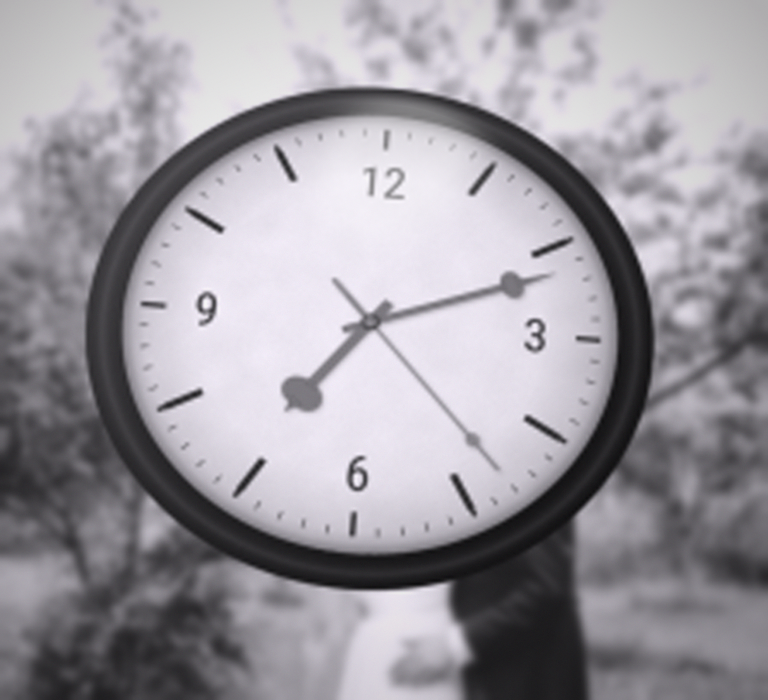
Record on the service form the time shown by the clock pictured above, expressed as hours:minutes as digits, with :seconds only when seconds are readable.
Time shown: 7:11:23
